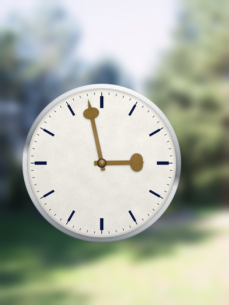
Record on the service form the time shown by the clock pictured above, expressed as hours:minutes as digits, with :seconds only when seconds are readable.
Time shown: 2:58
